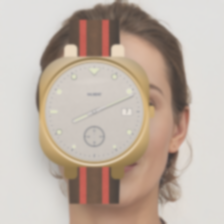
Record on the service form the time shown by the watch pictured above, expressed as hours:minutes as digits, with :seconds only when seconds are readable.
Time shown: 8:11
